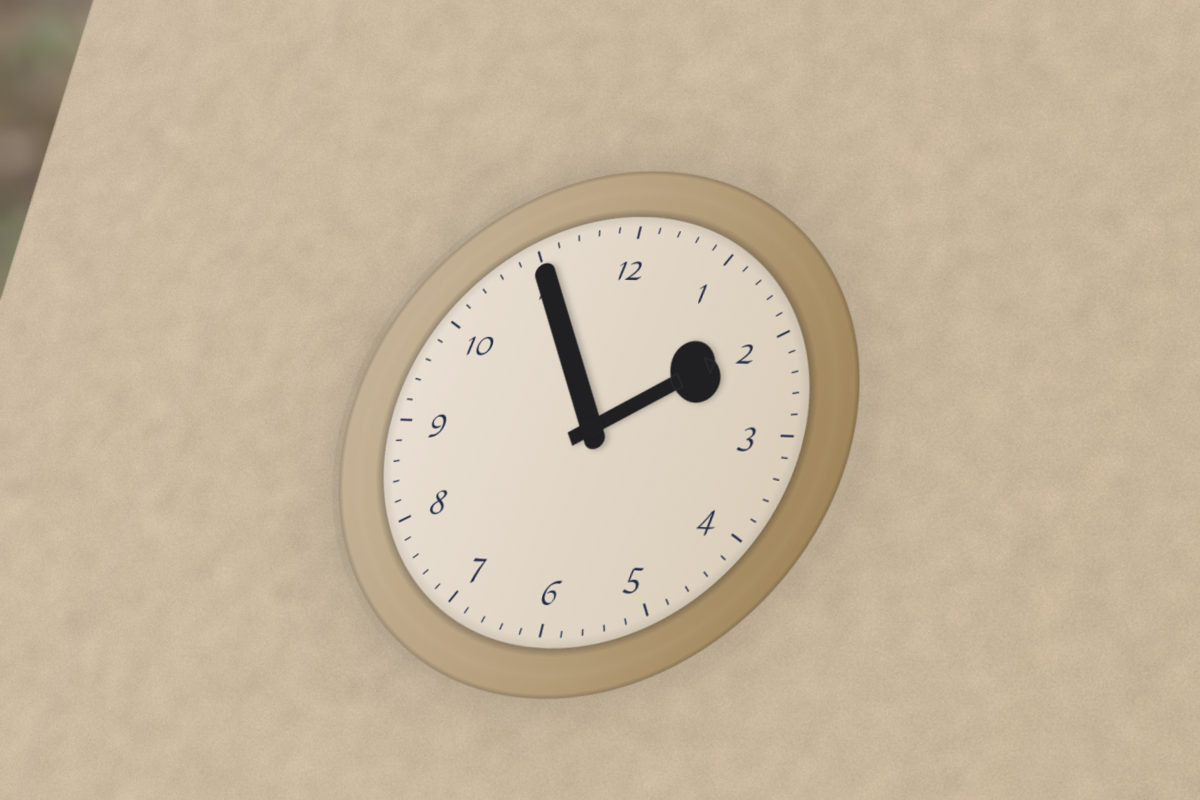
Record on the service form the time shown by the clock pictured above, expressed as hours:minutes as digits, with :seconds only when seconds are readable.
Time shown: 1:55
